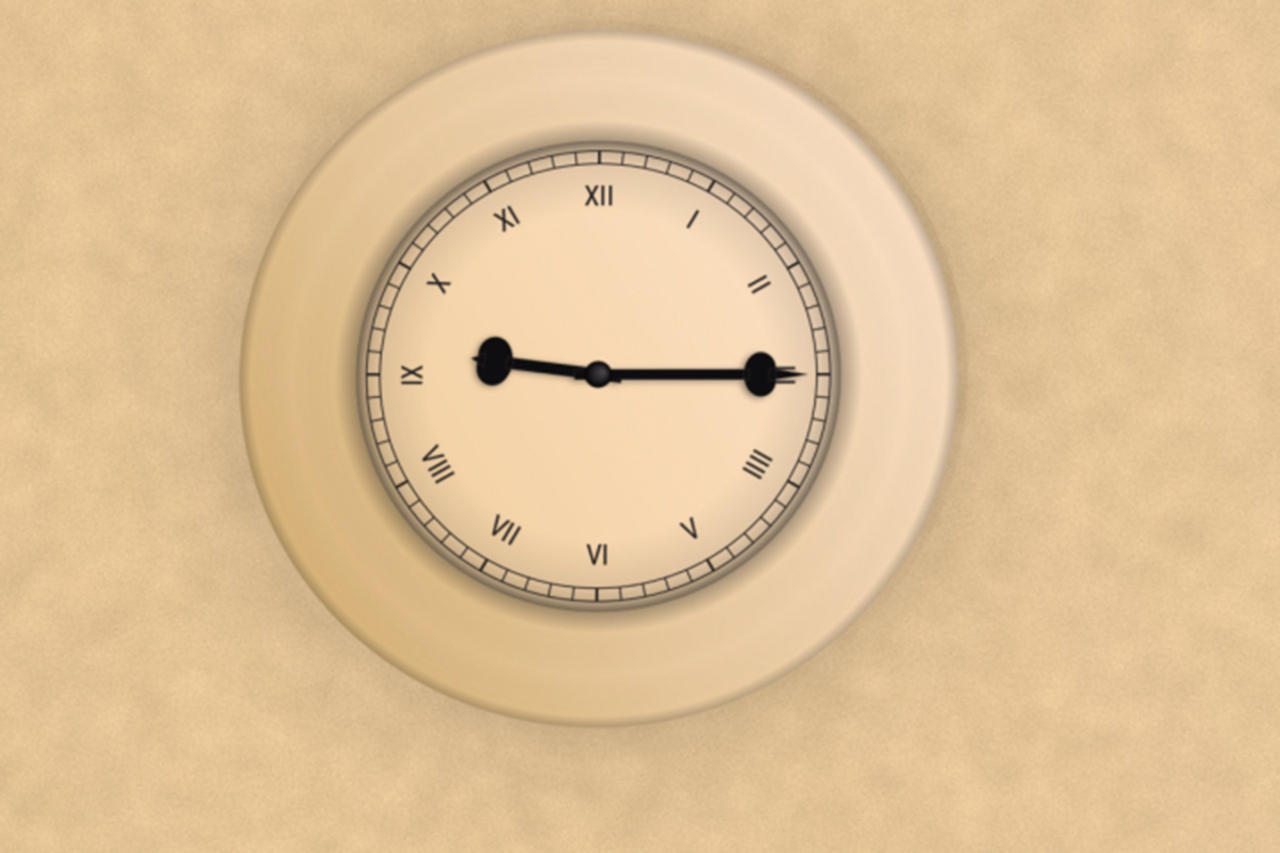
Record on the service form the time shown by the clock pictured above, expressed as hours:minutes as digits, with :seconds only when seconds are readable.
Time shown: 9:15
